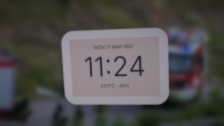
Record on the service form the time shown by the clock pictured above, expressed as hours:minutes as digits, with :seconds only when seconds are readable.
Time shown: 11:24
